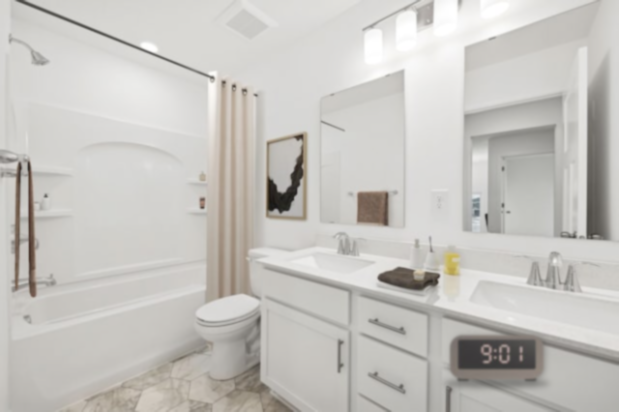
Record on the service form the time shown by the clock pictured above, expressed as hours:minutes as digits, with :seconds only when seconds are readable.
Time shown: 9:01
